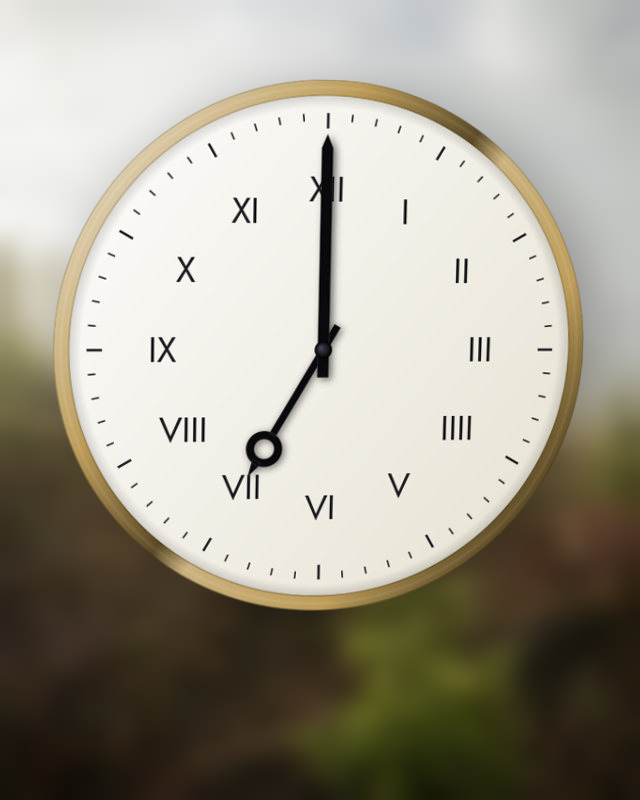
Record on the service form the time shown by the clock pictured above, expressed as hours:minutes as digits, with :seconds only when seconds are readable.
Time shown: 7:00
